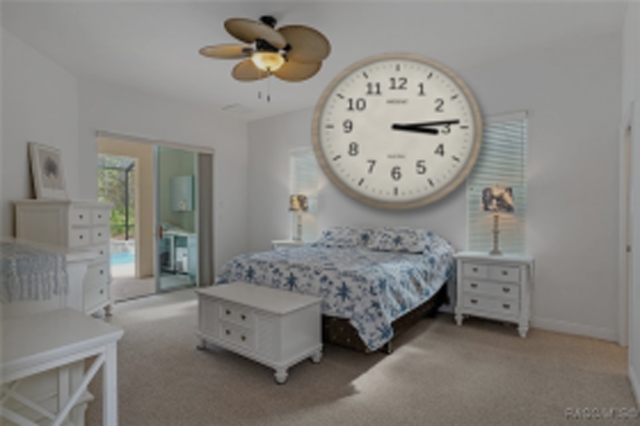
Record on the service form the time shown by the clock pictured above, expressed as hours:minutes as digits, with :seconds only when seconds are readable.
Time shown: 3:14
